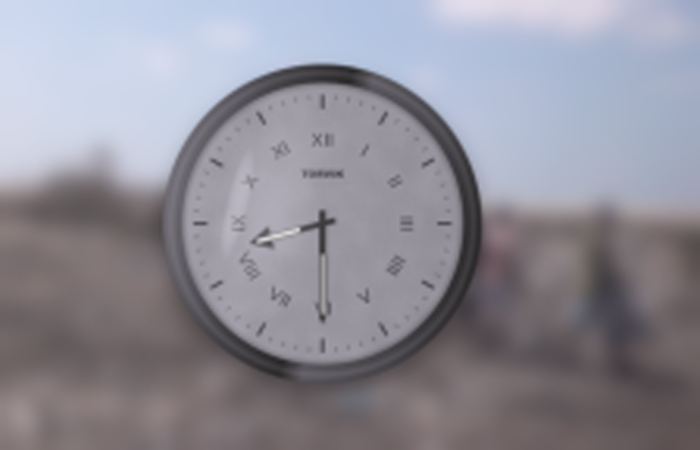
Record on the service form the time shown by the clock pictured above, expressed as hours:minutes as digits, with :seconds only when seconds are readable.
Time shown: 8:30
